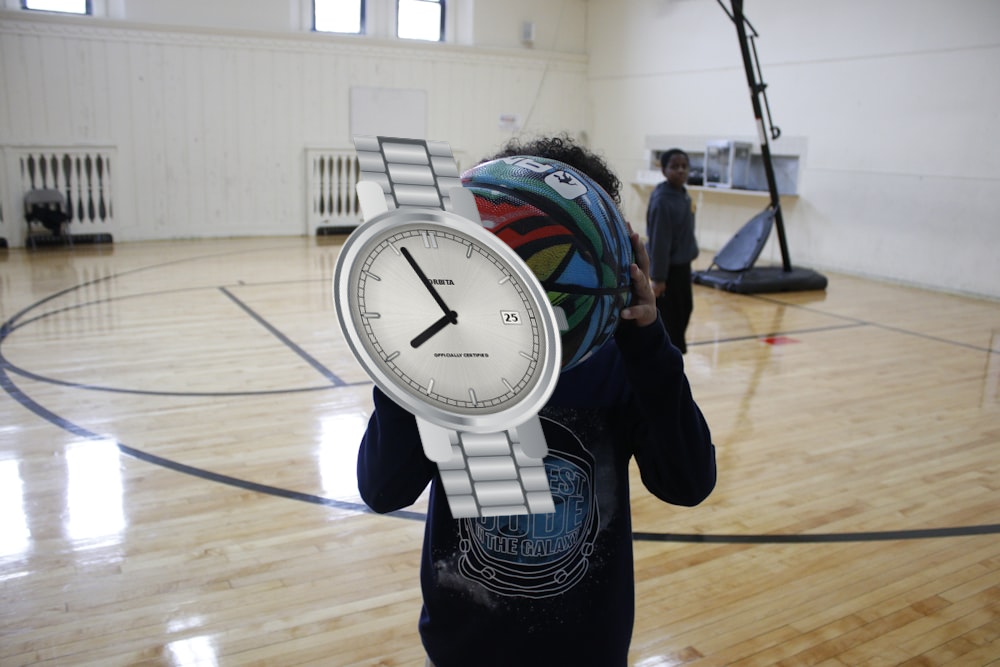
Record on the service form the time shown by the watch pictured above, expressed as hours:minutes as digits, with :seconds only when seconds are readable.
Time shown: 7:56
